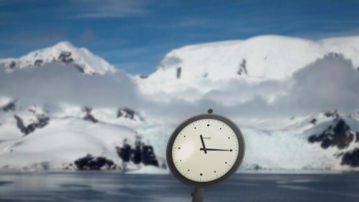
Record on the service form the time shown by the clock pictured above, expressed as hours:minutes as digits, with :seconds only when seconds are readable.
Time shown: 11:15
